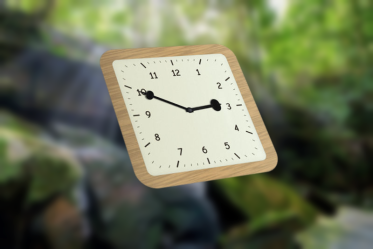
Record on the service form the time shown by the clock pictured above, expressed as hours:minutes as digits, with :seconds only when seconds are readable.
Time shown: 2:50
